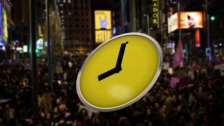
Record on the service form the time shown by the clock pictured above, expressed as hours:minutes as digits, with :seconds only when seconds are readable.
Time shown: 7:59
